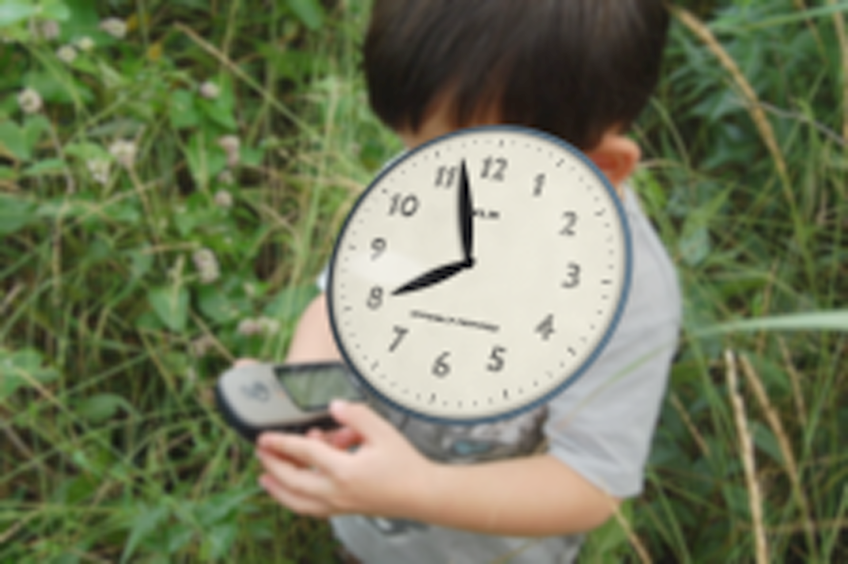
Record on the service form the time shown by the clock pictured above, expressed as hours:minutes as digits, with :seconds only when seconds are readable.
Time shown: 7:57
